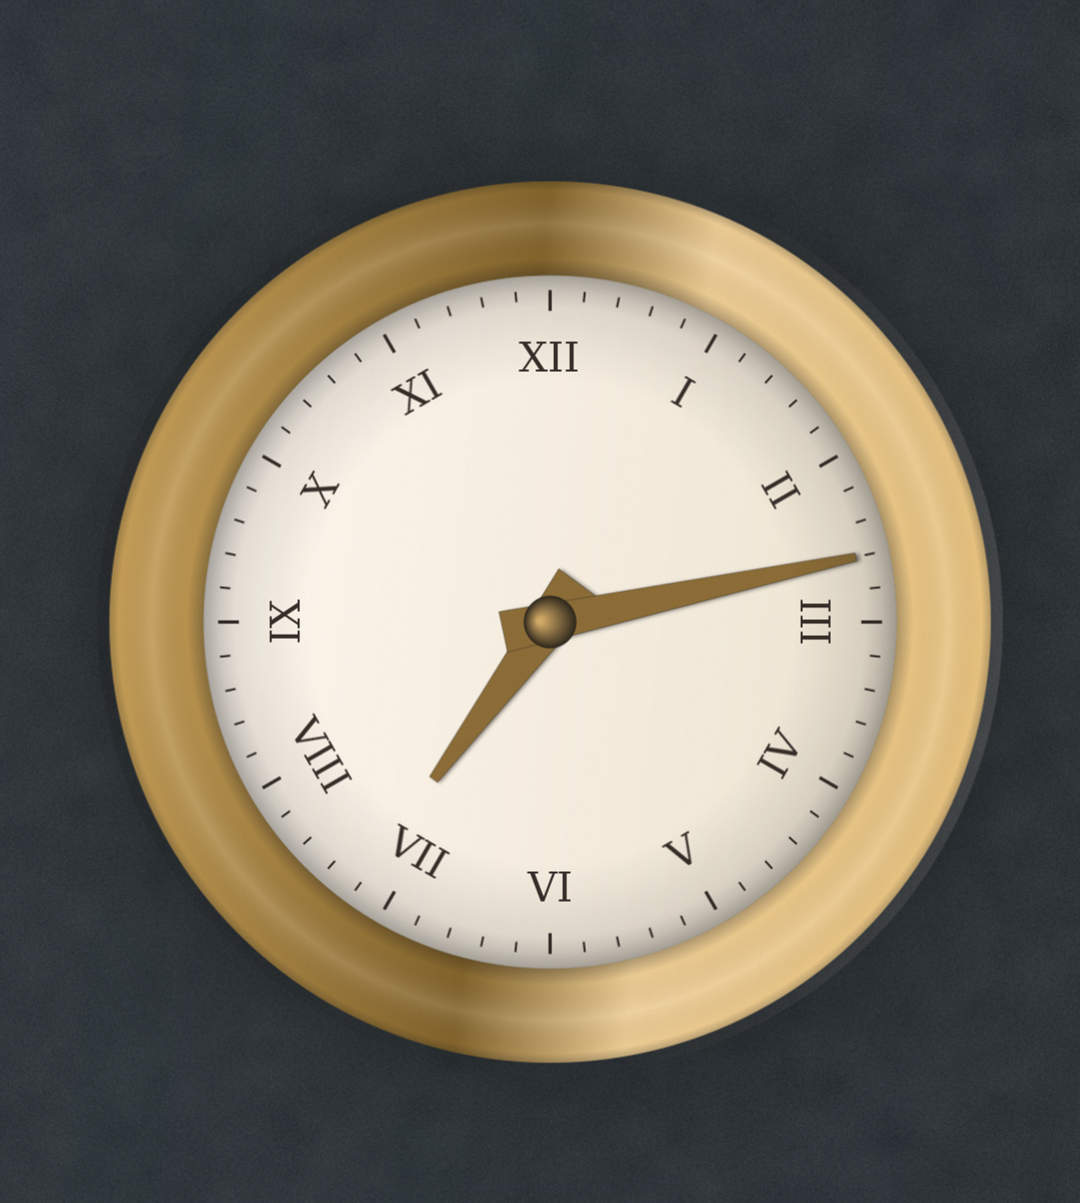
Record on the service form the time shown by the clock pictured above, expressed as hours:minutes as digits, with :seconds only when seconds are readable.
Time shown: 7:13
